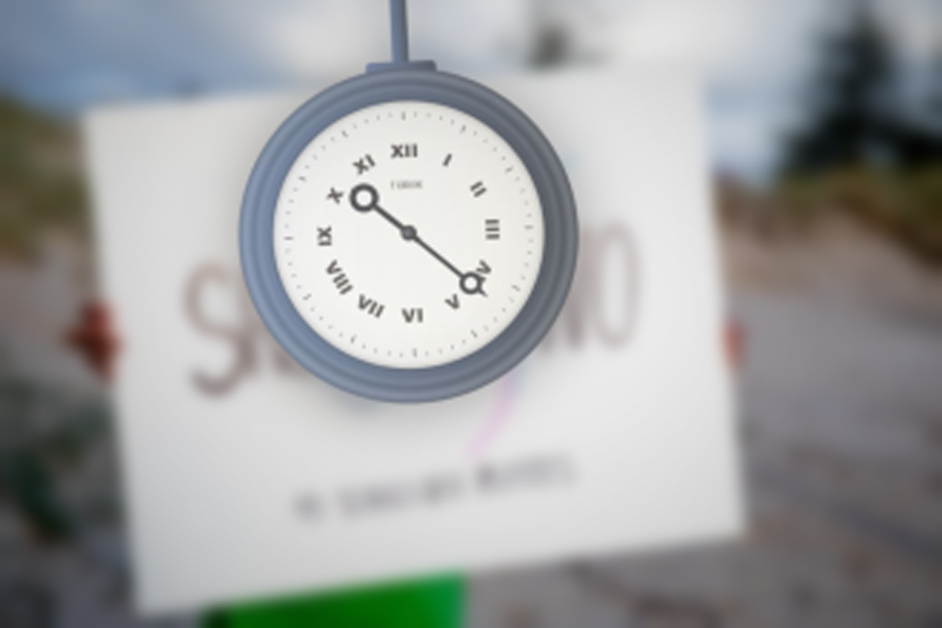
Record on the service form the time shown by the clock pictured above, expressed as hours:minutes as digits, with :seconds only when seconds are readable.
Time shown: 10:22
